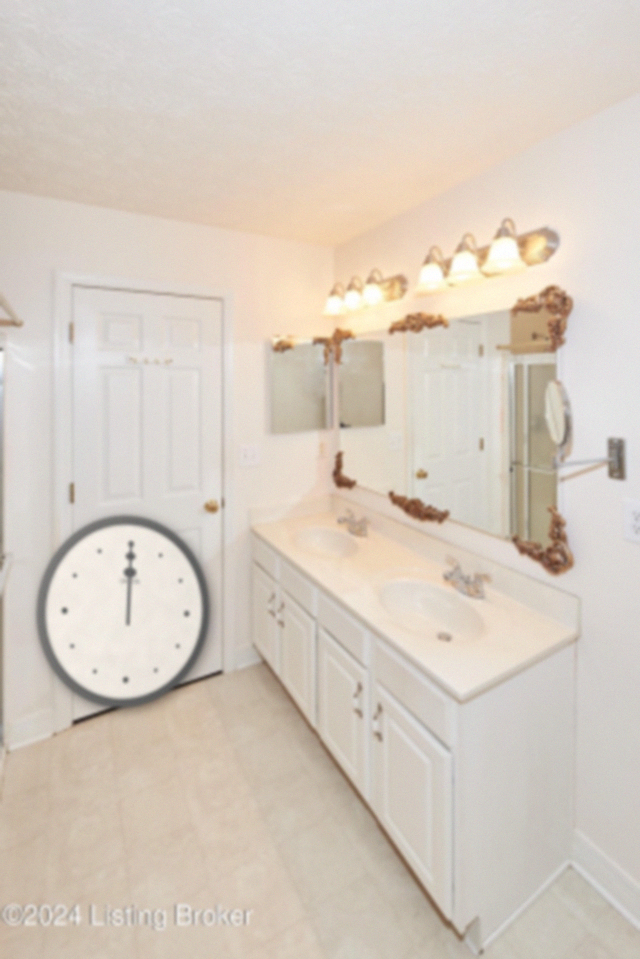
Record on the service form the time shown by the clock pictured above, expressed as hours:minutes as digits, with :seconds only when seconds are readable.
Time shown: 12:00
